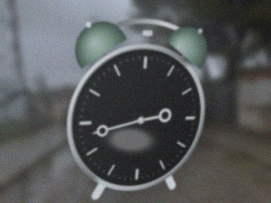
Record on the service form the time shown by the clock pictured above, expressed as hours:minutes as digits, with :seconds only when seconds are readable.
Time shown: 2:43
